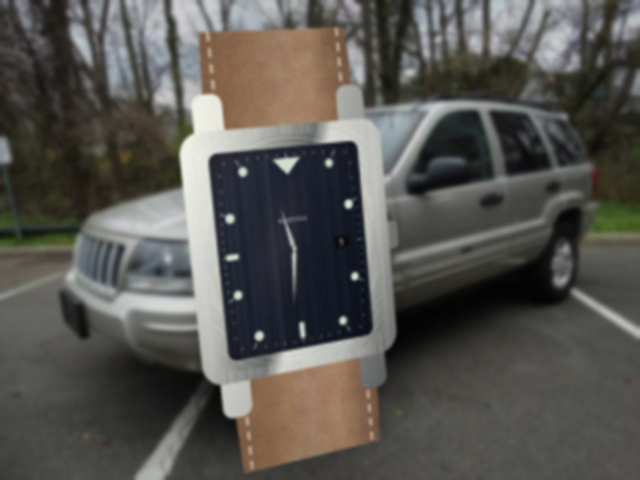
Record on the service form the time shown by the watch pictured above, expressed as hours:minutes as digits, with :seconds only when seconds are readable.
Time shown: 11:31
